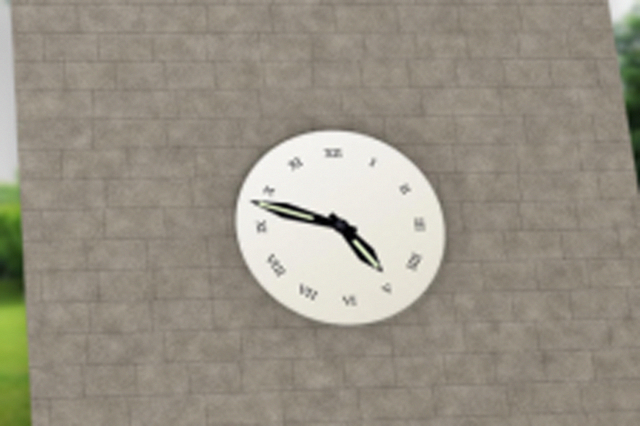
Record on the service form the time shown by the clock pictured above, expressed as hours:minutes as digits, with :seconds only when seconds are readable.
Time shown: 4:48
